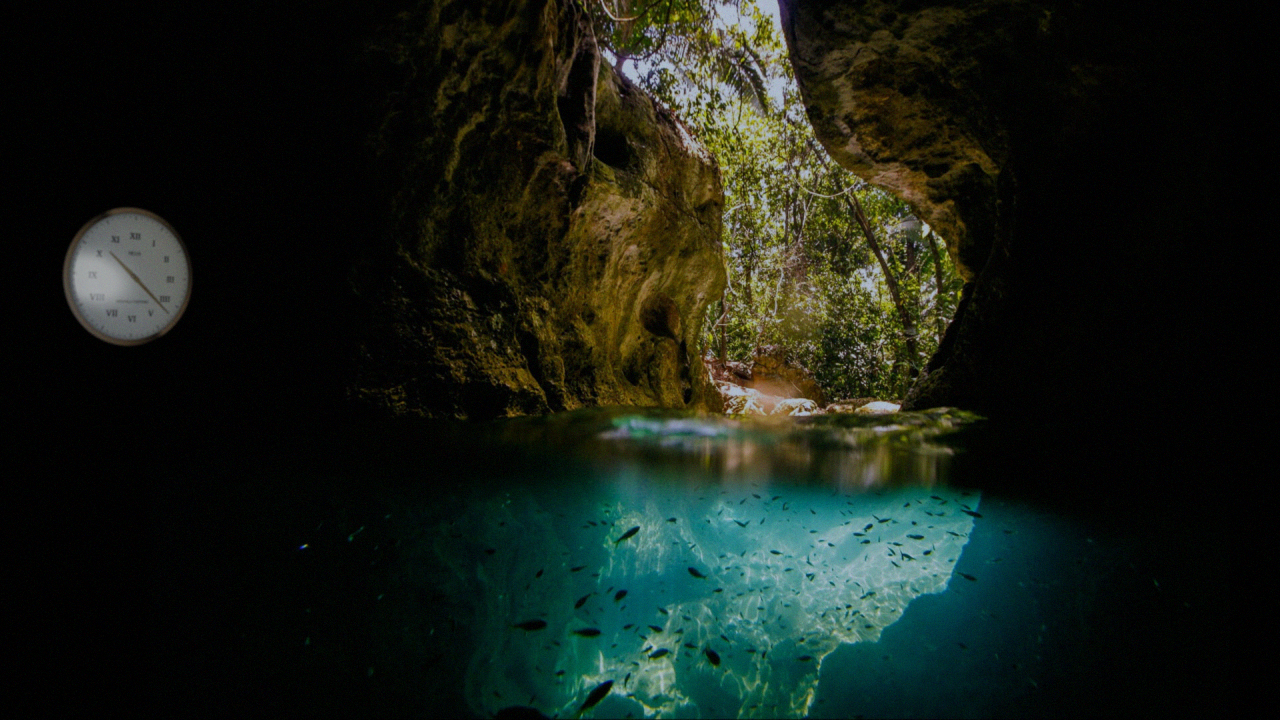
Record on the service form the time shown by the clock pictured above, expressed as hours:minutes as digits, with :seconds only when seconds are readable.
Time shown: 10:22
